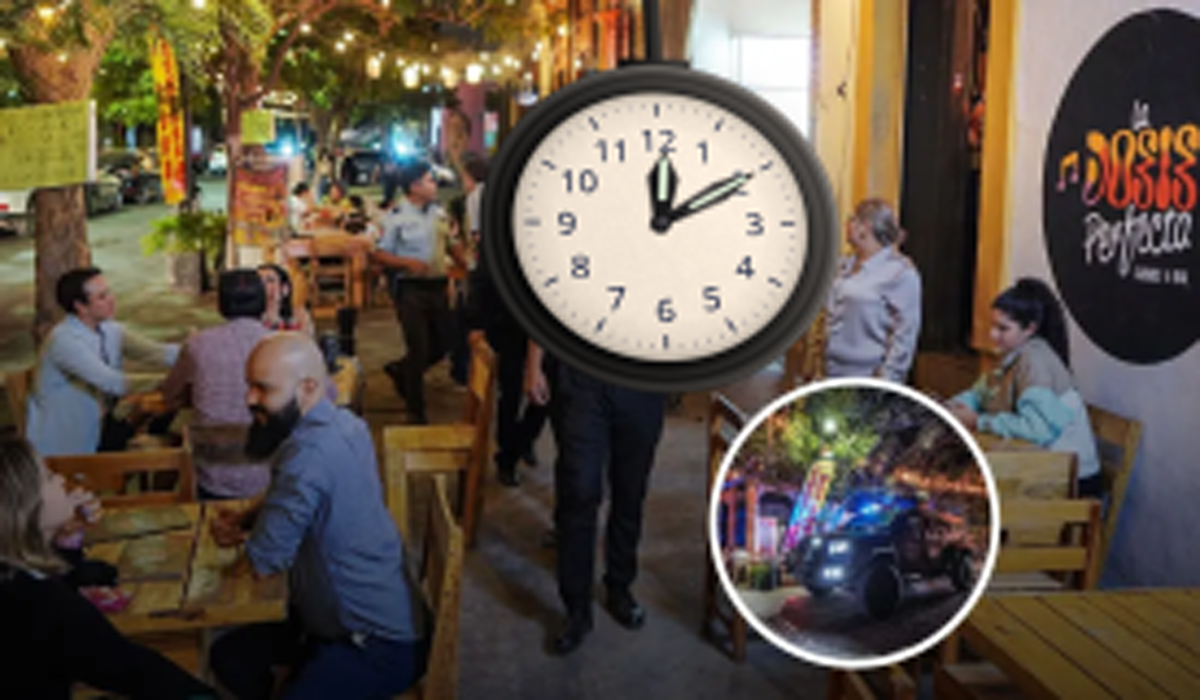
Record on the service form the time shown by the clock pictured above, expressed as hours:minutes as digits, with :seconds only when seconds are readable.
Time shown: 12:10
